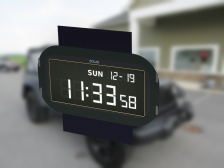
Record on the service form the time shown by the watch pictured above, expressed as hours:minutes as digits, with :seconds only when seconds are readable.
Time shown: 11:33:58
